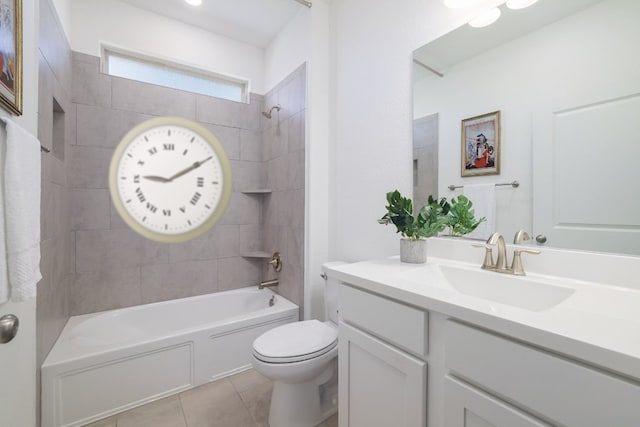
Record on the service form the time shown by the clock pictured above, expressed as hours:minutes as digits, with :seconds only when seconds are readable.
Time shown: 9:10
